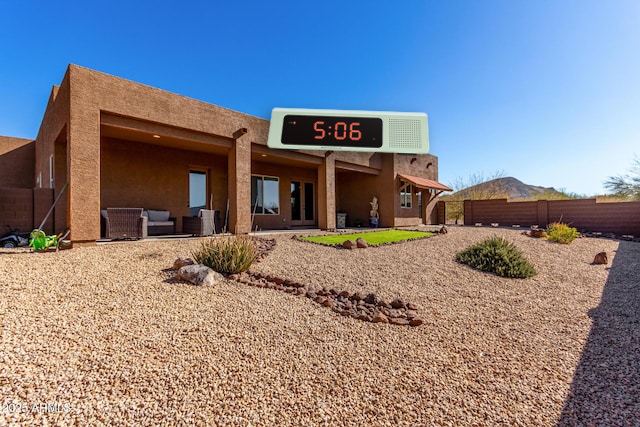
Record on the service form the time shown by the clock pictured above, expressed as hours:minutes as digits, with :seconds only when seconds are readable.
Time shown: 5:06
